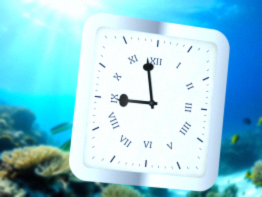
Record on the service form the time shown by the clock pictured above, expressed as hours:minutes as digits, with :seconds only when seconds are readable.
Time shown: 8:58
